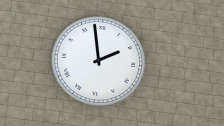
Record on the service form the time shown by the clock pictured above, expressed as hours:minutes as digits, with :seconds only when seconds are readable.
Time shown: 1:58
